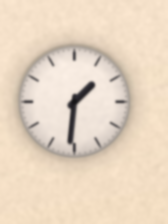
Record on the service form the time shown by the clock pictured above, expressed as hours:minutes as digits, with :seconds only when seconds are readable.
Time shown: 1:31
